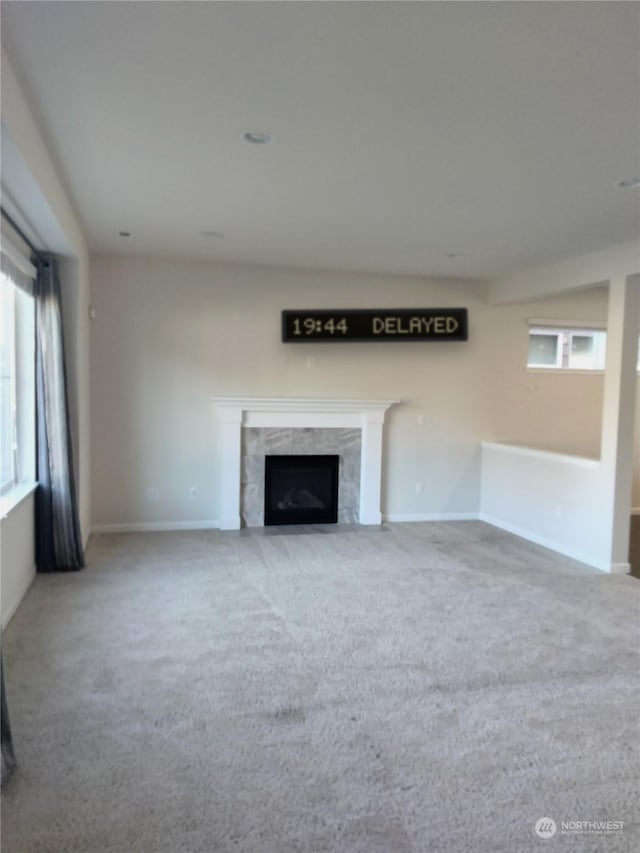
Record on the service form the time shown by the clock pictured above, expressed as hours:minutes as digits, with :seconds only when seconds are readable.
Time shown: 19:44
